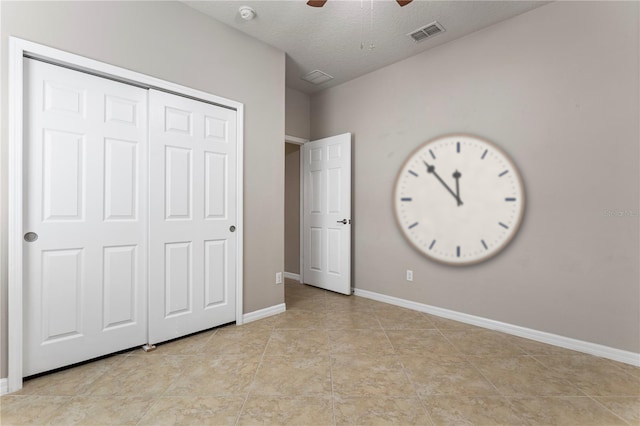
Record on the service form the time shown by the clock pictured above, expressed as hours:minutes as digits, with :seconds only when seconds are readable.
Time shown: 11:53
